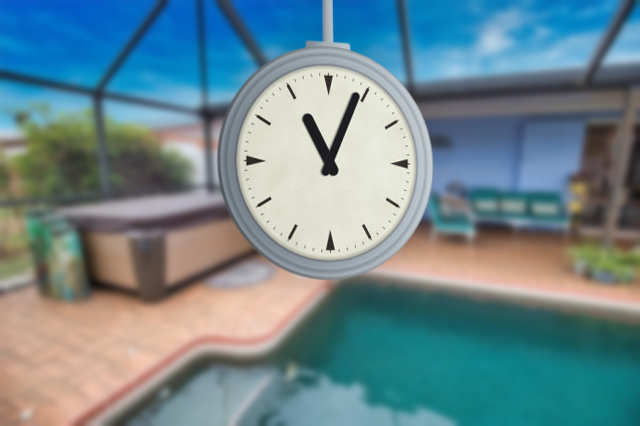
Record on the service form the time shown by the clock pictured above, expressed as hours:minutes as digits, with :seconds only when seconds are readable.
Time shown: 11:04
